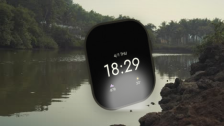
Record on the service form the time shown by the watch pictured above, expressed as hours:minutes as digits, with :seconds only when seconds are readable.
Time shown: 18:29
